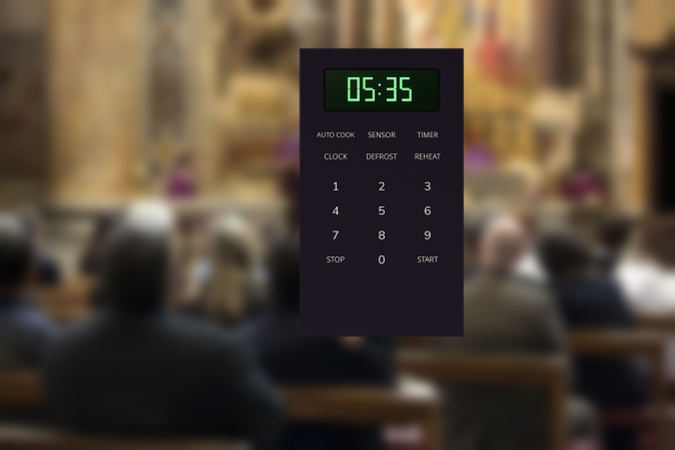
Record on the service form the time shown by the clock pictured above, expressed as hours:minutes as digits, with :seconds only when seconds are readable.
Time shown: 5:35
